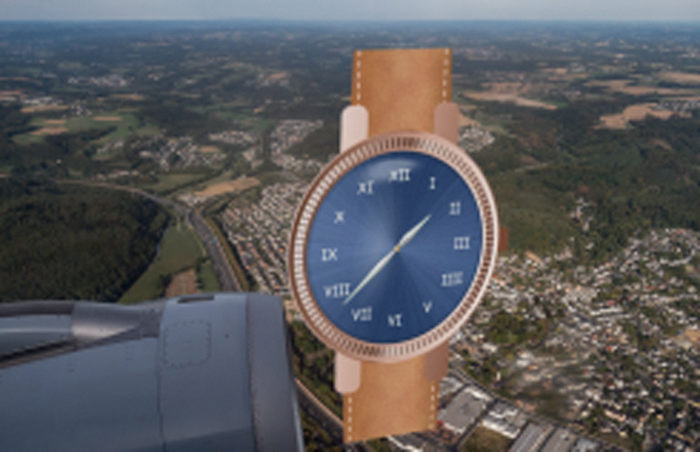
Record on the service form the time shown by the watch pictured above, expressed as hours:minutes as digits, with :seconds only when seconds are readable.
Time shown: 1:38
